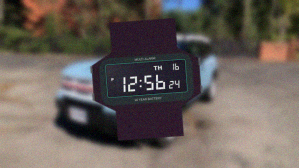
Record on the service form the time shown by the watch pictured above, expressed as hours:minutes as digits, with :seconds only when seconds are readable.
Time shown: 12:56:24
